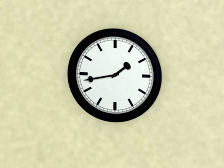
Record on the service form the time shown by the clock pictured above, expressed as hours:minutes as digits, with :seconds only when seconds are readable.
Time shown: 1:43
